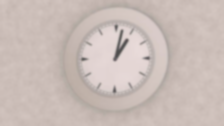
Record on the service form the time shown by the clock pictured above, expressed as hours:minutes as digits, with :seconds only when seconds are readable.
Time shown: 1:02
